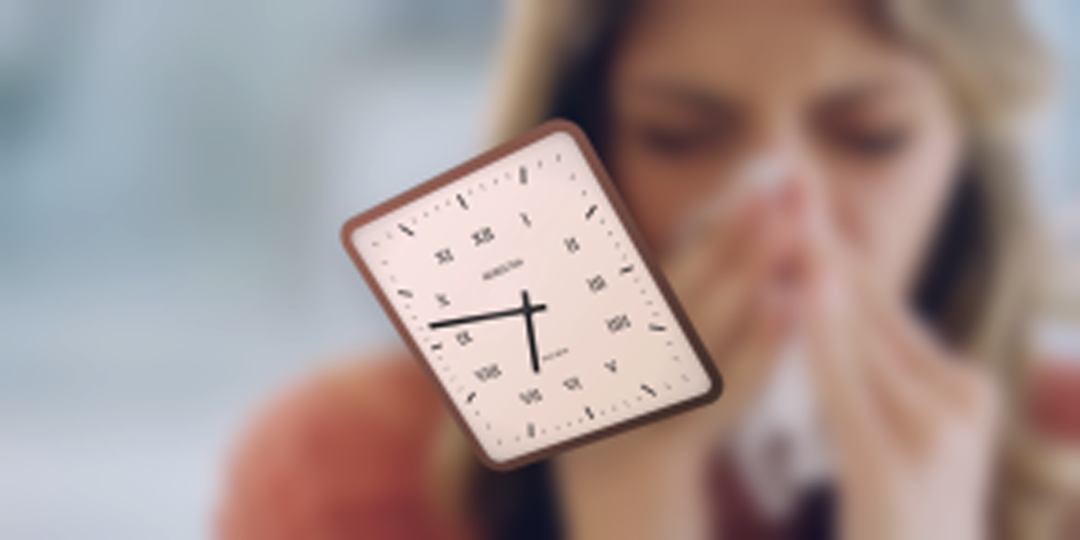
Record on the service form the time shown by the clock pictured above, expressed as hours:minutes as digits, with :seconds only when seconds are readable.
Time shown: 6:47
